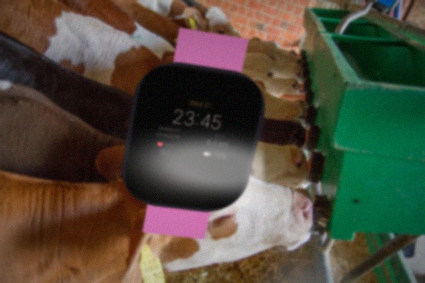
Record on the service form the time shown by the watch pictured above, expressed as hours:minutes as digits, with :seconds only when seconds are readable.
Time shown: 23:45
